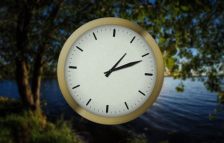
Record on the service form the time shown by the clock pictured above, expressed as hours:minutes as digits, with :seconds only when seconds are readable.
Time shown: 1:11
